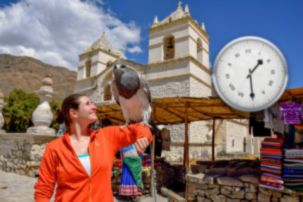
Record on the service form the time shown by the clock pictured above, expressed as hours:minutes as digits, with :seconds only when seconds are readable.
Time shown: 1:30
